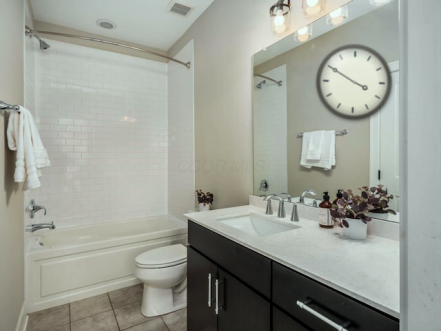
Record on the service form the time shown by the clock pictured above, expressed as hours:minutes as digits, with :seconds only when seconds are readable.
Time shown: 3:50
